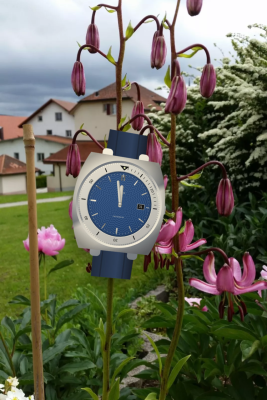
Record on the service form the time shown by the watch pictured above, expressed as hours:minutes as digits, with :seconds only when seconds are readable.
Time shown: 11:58
